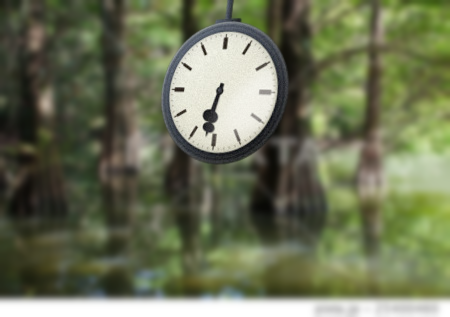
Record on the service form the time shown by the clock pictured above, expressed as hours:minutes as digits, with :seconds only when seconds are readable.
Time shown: 6:32
